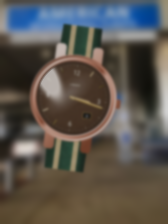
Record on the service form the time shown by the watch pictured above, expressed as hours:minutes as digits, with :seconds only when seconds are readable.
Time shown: 3:17
